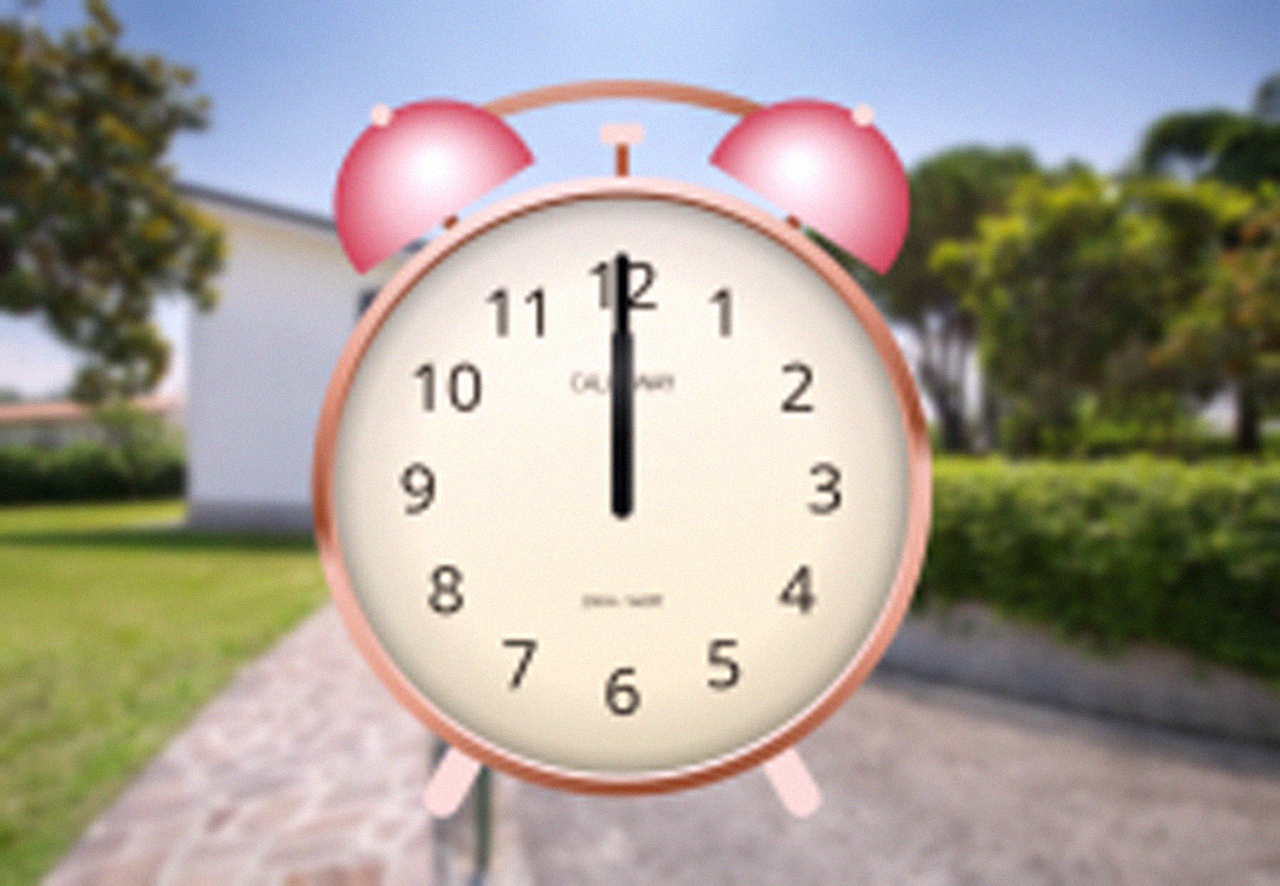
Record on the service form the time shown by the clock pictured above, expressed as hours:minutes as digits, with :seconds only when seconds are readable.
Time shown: 12:00
